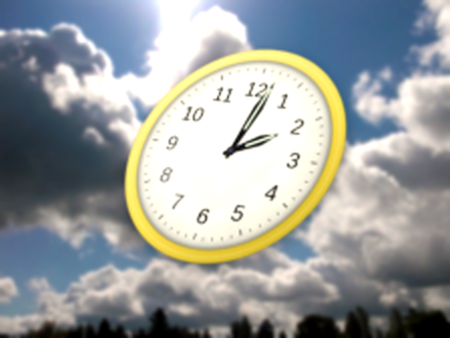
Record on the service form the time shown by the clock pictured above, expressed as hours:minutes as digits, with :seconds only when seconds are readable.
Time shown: 2:02
